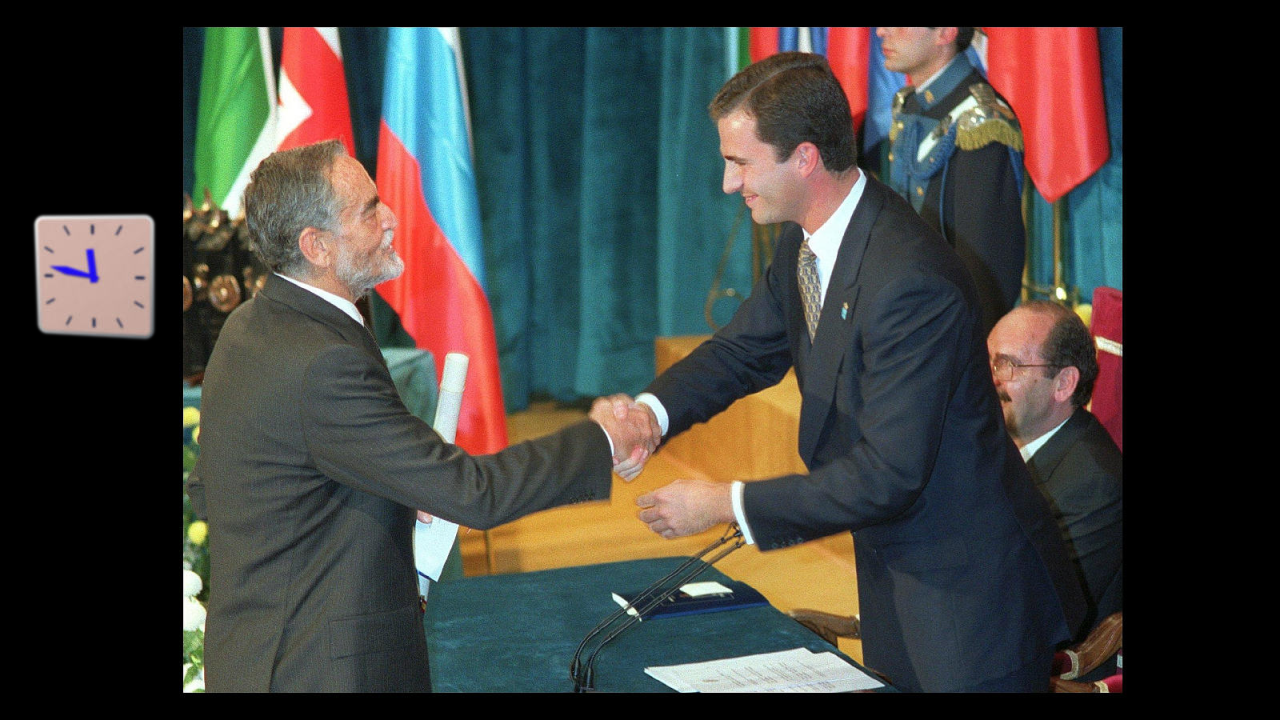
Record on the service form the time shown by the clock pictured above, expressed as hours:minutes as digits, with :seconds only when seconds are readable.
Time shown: 11:47
